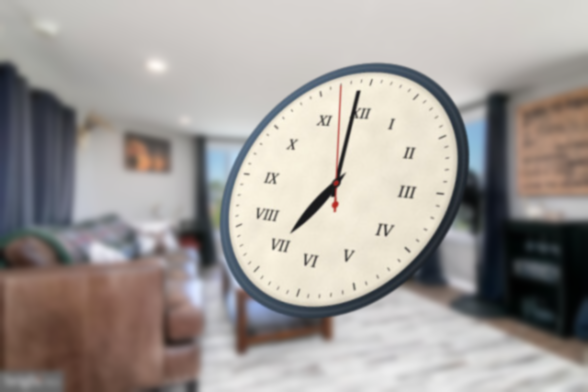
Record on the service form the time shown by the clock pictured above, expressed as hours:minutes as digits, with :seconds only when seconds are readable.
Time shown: 6:58:57
